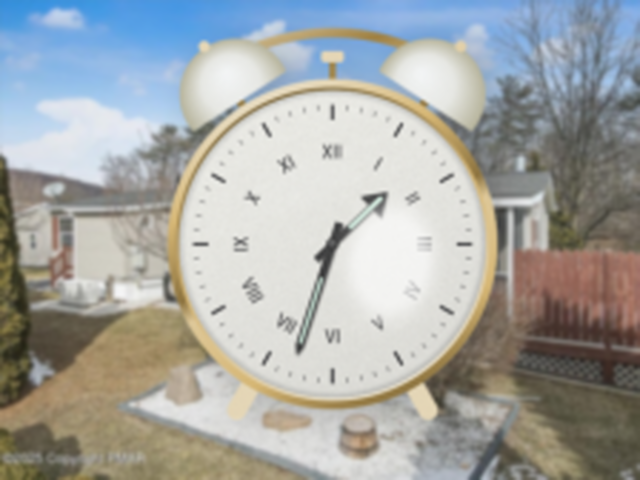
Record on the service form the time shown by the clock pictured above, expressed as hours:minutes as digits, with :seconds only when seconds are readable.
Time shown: 1:33
